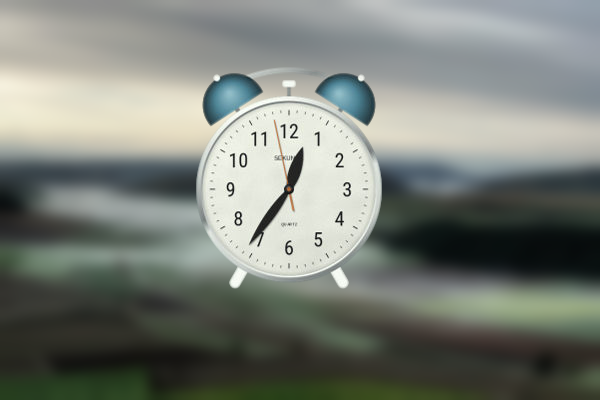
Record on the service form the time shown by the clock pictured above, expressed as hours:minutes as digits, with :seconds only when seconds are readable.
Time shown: 12:35:58
